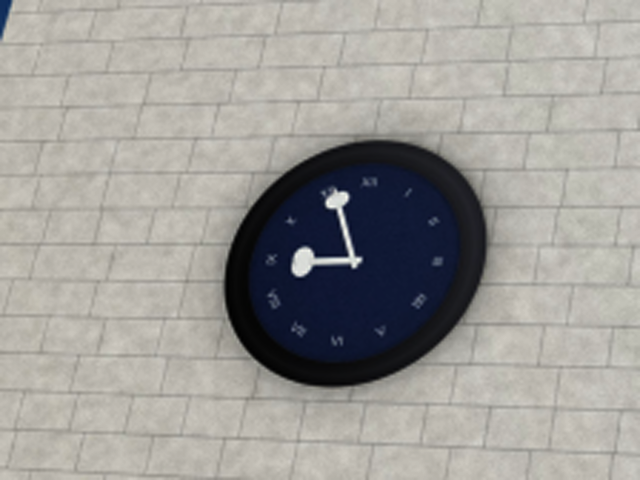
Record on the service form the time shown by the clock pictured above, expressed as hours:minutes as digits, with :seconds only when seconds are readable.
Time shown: 8:56
